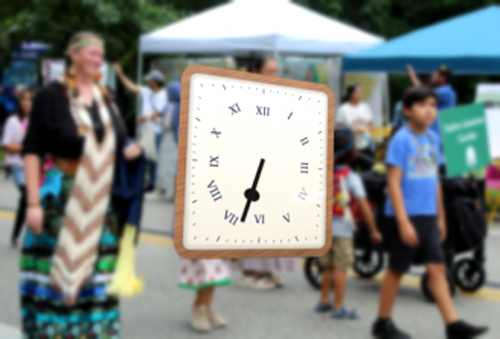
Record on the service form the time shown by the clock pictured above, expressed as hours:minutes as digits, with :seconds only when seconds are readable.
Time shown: 6:33
